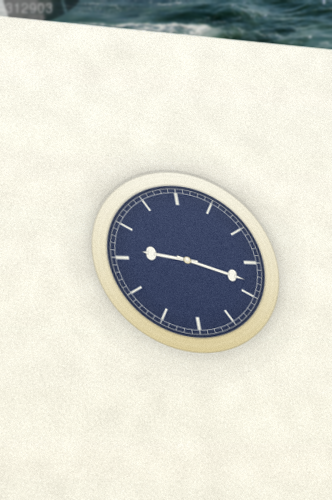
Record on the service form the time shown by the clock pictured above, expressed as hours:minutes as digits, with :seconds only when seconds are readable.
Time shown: 9:18
